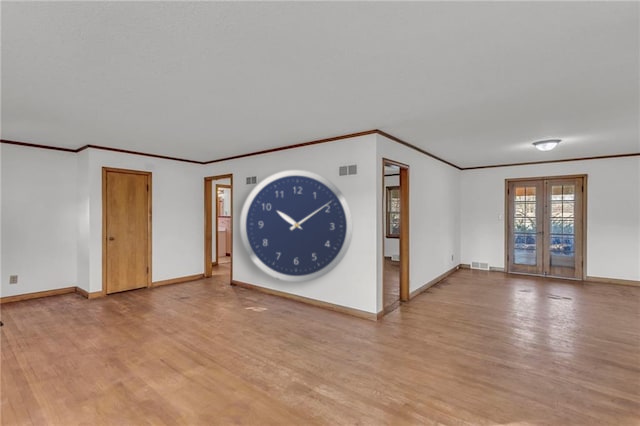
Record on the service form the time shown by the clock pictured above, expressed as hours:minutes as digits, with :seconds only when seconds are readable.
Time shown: 10:09
